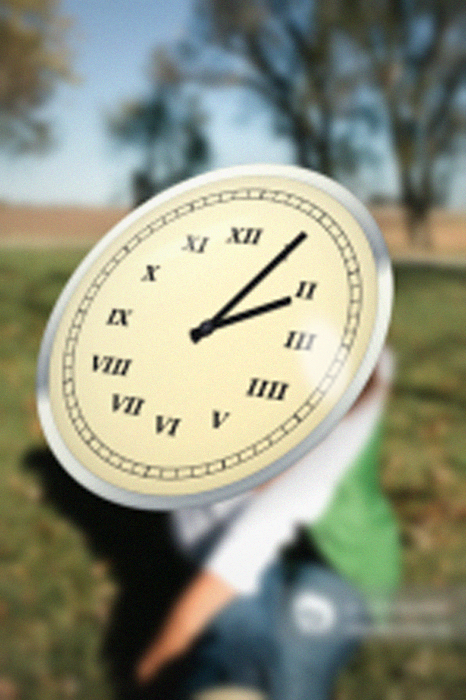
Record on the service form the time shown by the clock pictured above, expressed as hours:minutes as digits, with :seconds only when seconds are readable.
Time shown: 2:05
